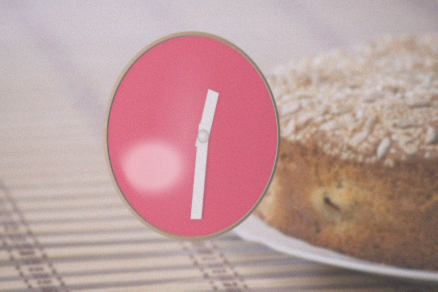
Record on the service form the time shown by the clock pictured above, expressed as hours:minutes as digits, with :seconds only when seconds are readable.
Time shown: 12:31
